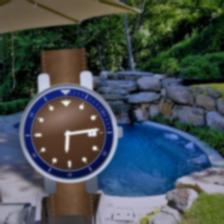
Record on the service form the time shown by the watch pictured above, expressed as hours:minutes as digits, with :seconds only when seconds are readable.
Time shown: 6:14
